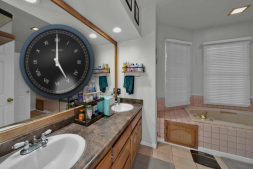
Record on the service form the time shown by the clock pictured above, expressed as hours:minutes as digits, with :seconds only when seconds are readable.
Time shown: 5:00
